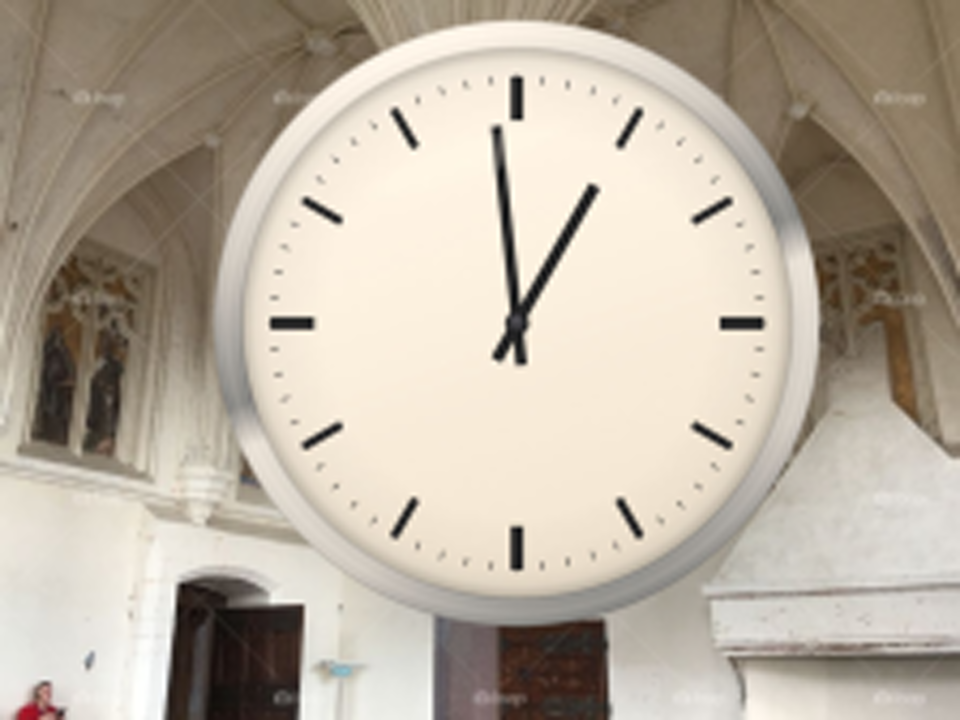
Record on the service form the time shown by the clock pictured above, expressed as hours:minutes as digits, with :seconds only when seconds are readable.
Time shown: 12:59
